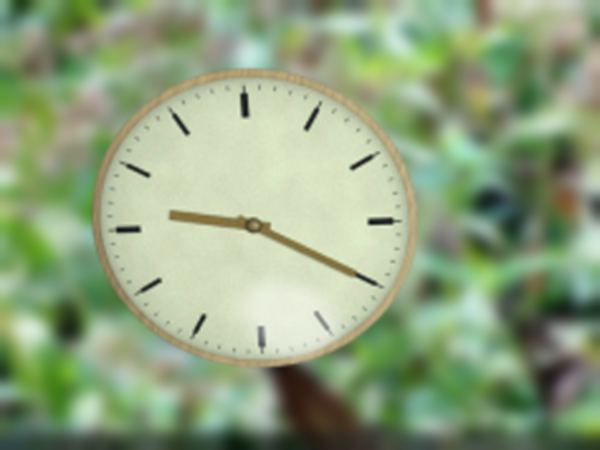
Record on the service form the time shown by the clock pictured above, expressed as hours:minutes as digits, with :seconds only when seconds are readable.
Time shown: 9:20
